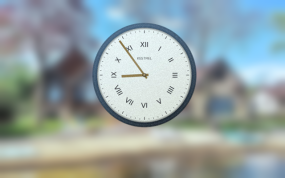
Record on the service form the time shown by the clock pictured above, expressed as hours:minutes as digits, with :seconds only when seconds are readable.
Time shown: 8:54
